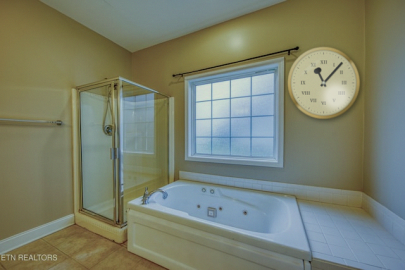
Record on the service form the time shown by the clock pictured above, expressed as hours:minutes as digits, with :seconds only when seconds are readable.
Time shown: 11:07
